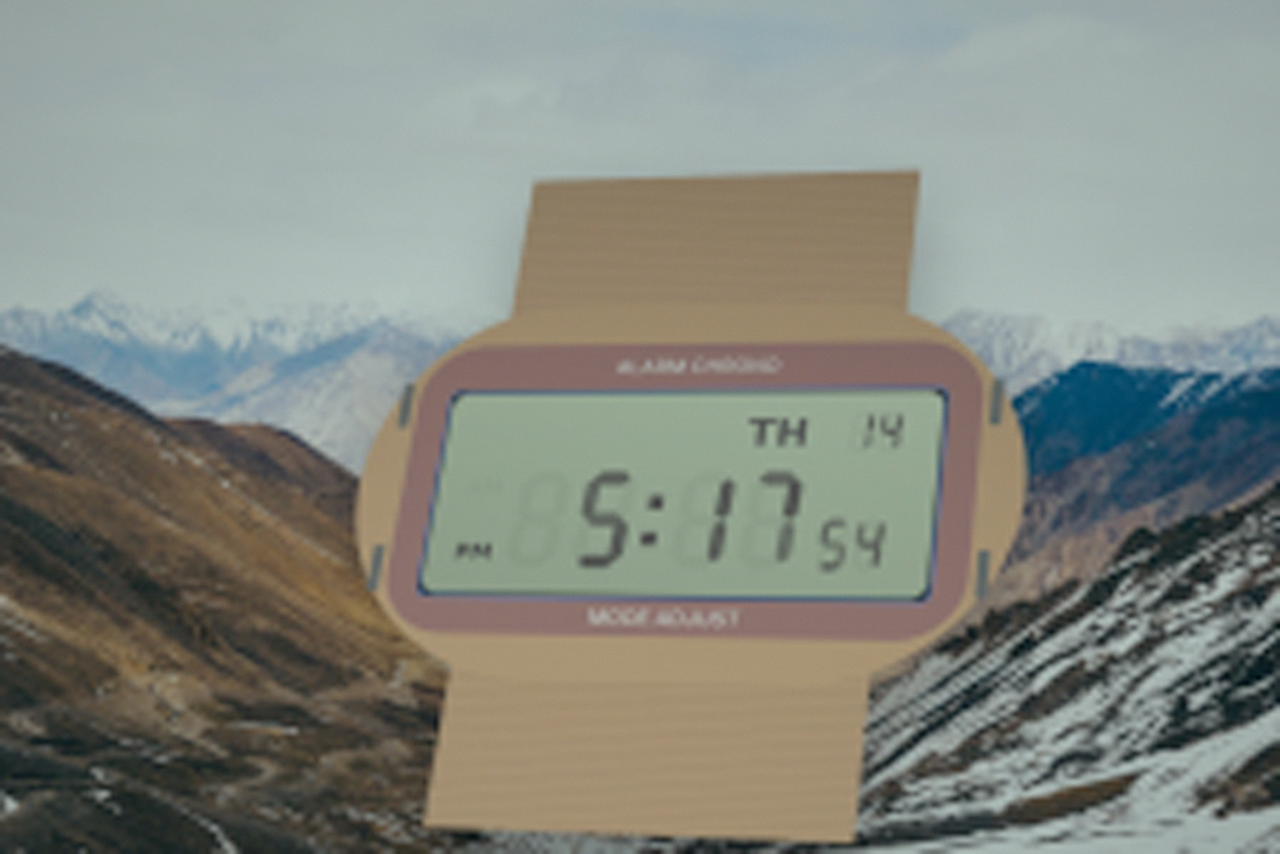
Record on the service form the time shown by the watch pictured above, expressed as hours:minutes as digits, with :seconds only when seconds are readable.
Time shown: 5:17:54
